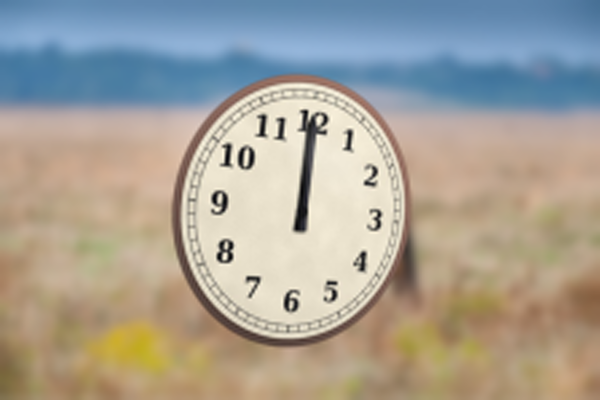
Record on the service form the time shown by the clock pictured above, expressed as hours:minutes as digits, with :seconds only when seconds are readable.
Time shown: 12:00
